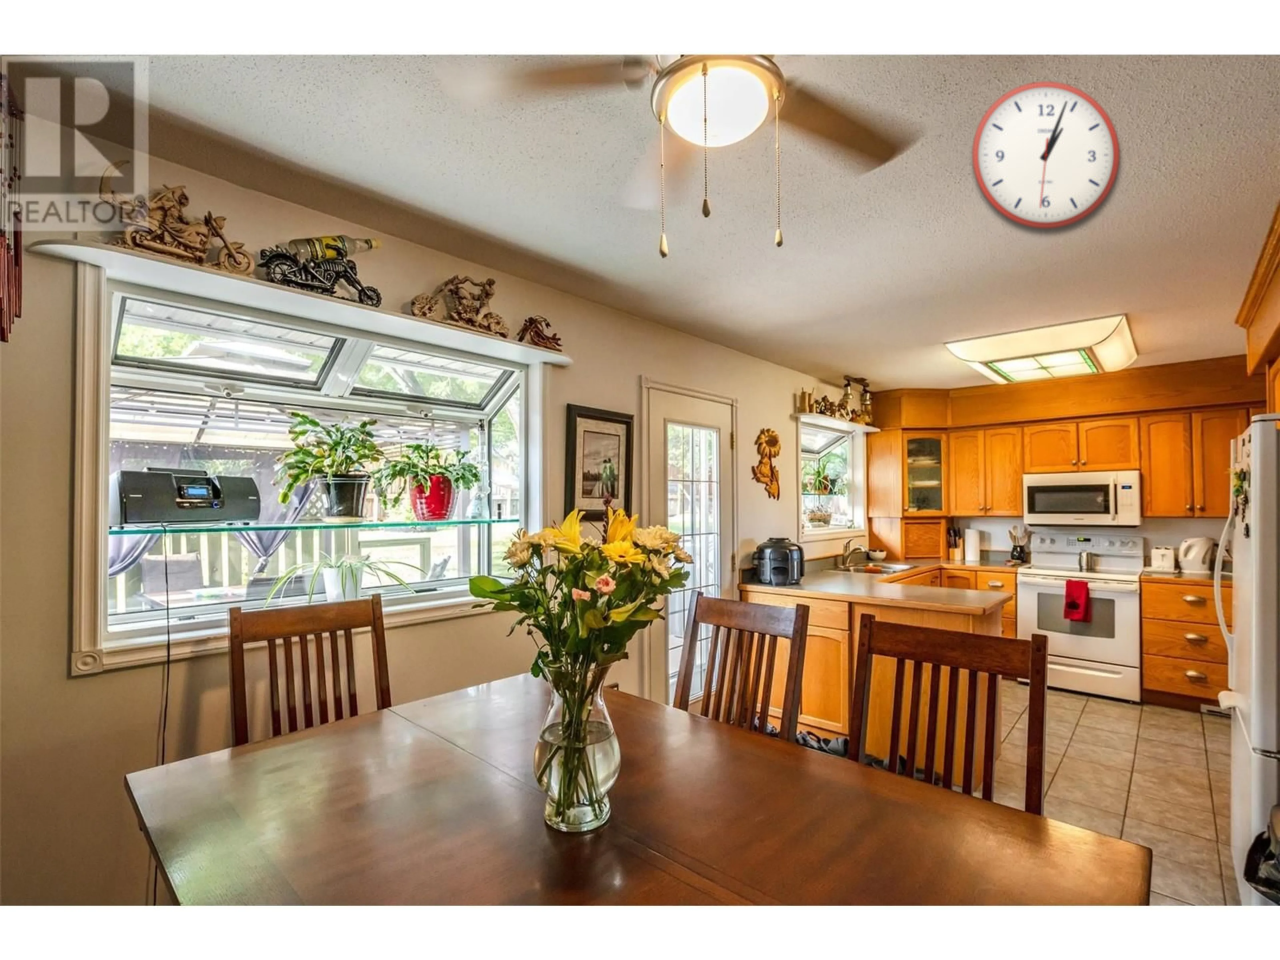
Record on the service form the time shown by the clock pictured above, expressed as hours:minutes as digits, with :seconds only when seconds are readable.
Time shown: 1:03:31
